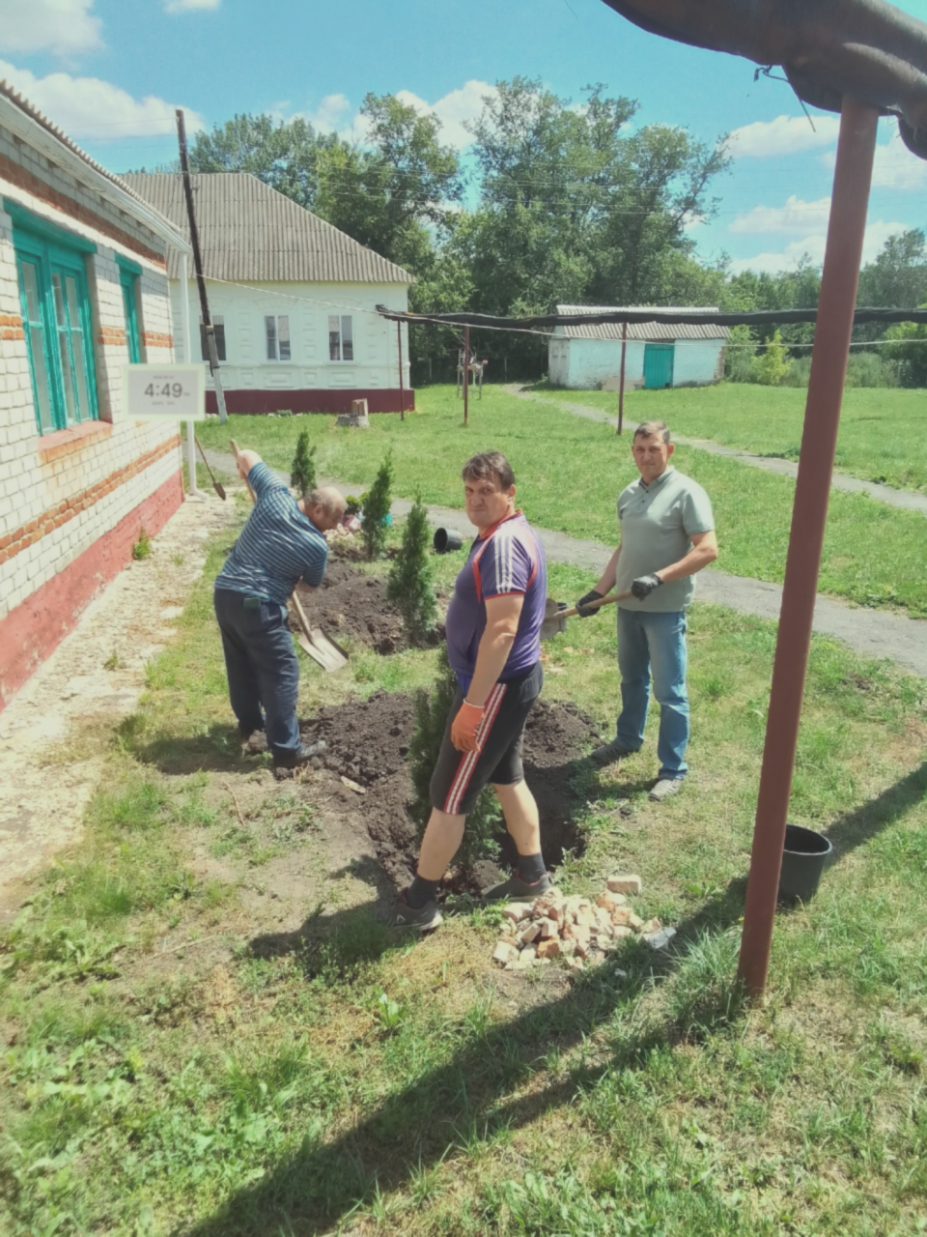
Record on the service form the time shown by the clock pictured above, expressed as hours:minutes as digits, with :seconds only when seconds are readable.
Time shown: 4:49
